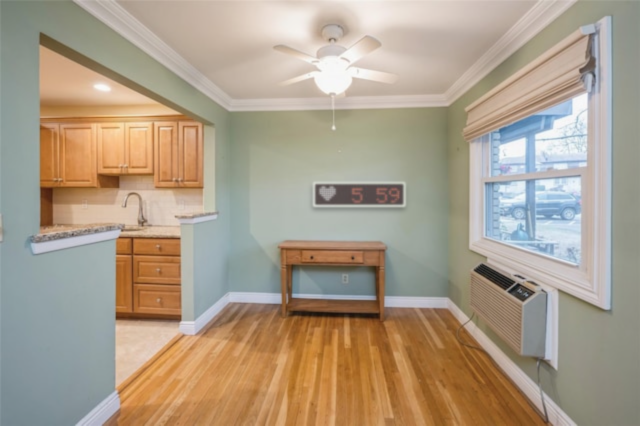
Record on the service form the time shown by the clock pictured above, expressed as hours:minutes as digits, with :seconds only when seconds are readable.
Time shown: 5:59
